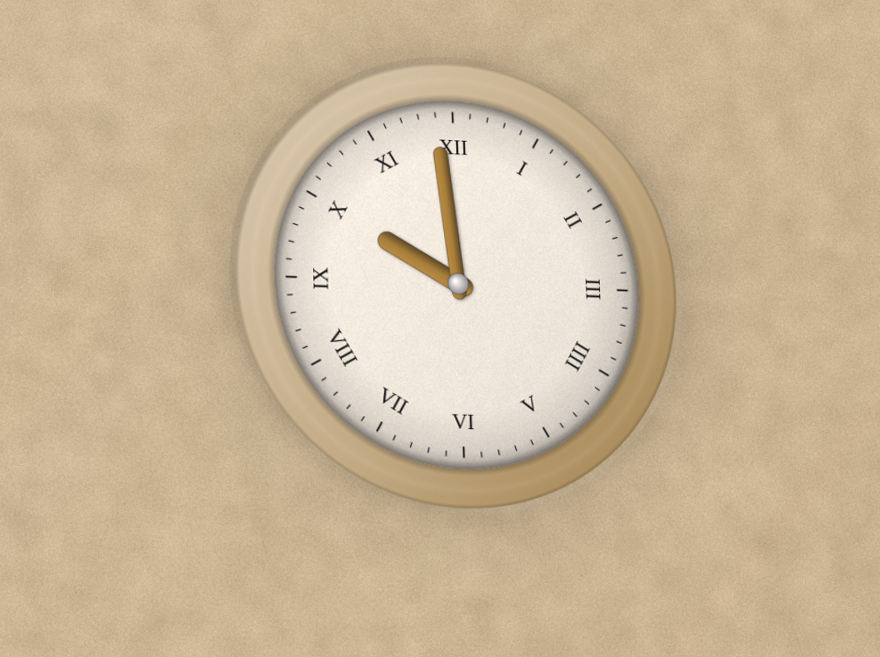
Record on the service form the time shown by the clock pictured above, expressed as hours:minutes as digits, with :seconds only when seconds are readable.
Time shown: 9:59
